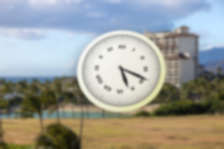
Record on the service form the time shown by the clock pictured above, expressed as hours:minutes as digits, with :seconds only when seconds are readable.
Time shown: 5:19
